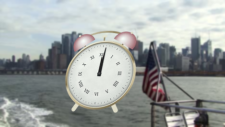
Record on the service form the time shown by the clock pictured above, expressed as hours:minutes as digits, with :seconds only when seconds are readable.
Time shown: 12:01
